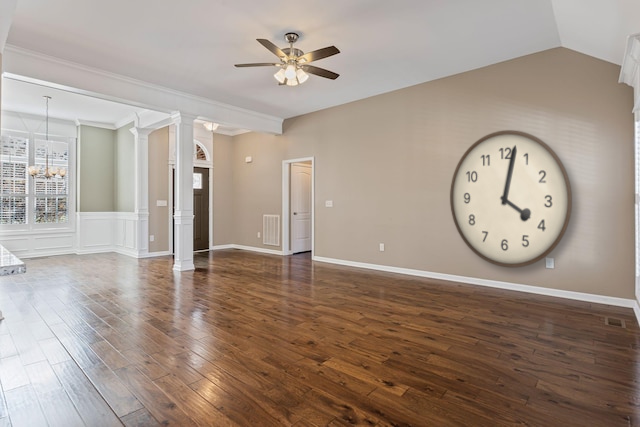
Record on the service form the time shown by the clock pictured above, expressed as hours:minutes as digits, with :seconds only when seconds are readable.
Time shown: 4:02
